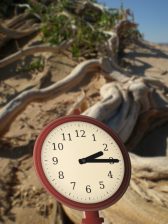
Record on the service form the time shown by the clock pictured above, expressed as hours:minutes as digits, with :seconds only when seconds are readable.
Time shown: 2:15
